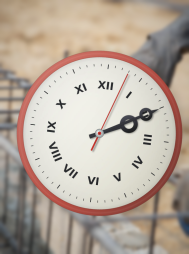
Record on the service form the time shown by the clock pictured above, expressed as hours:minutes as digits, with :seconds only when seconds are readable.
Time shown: 2:10:03
